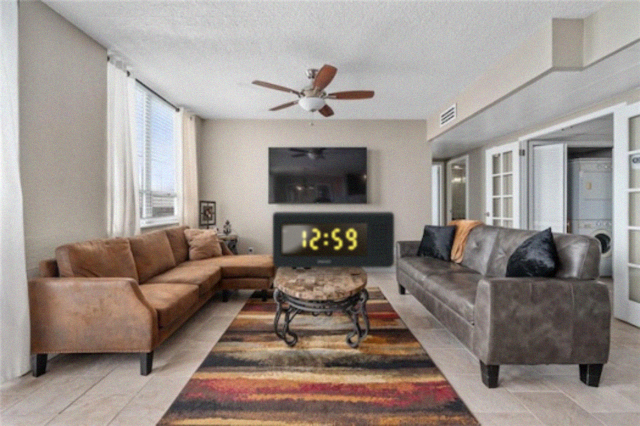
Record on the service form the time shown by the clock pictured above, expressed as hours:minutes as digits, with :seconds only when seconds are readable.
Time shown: 12:59
